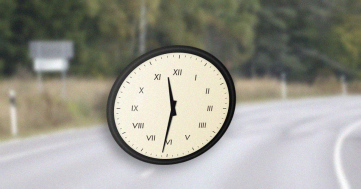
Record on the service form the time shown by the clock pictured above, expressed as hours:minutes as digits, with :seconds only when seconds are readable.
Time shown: 11:31
